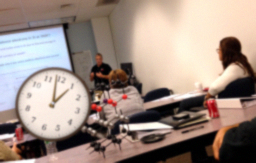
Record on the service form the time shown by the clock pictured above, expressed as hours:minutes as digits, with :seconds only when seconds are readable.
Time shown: 12:58
